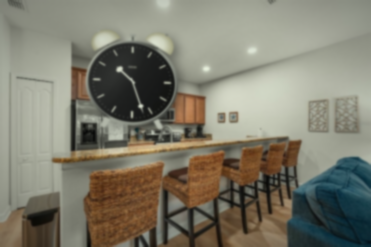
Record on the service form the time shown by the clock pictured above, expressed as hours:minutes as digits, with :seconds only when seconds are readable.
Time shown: 10:27
